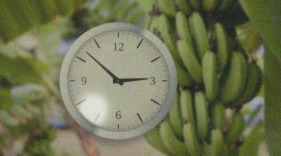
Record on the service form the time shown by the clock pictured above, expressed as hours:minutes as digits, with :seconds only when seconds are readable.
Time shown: 2:52
